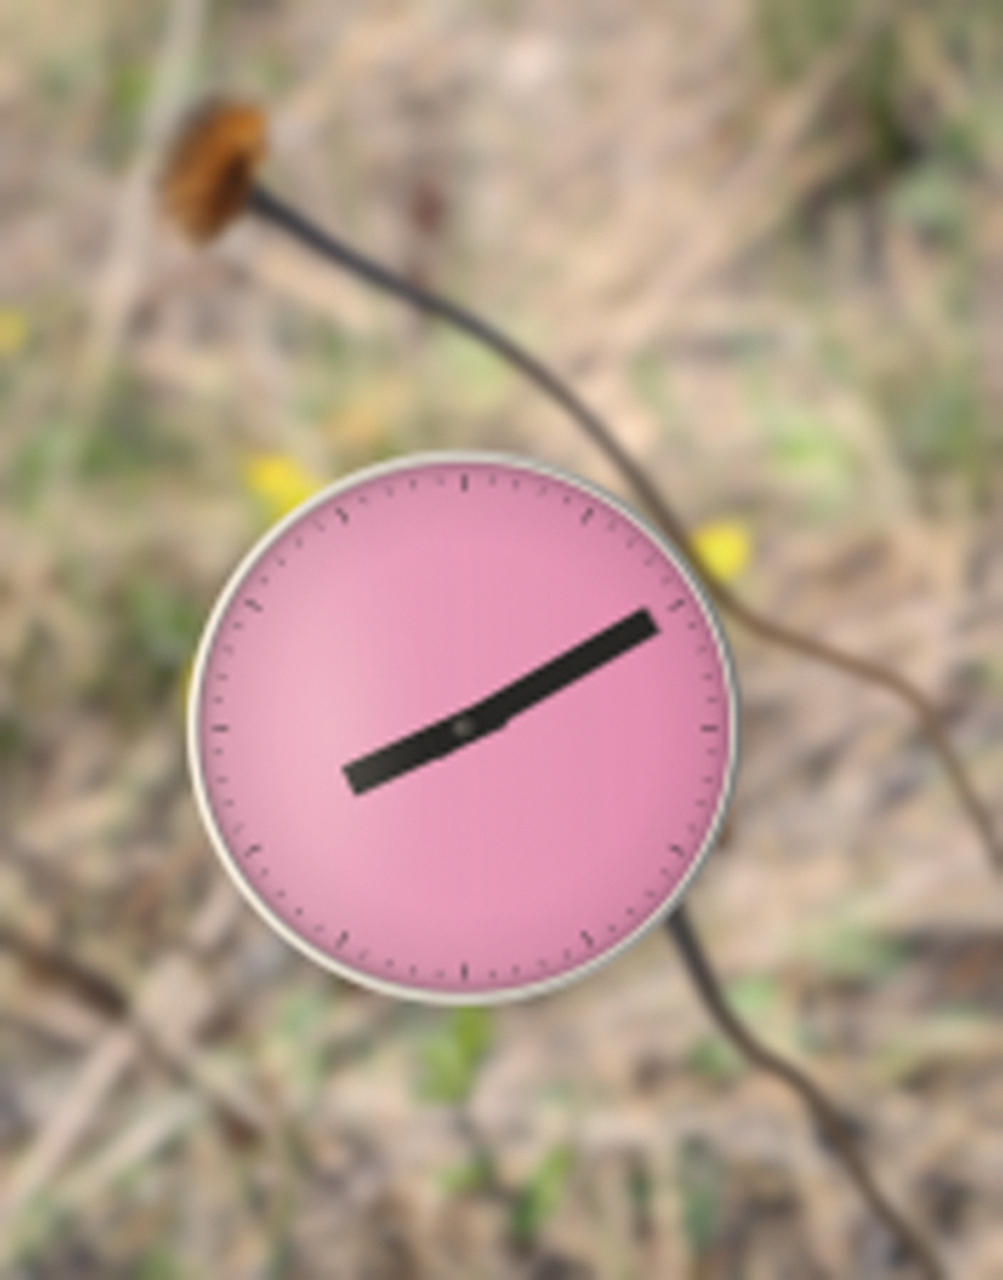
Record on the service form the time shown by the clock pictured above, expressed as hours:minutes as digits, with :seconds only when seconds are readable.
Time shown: 8:10
